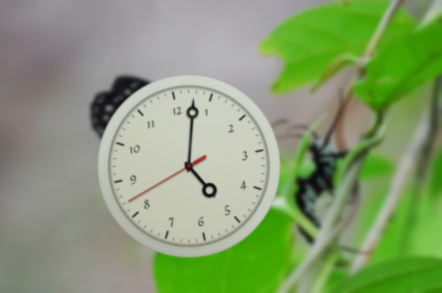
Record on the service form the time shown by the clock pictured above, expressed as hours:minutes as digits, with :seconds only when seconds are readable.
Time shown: 5:02:42
